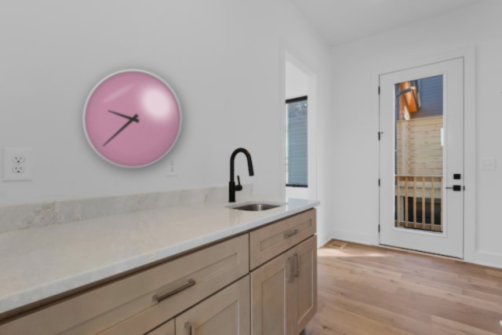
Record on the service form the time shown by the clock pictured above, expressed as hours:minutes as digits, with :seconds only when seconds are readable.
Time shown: 9:38
